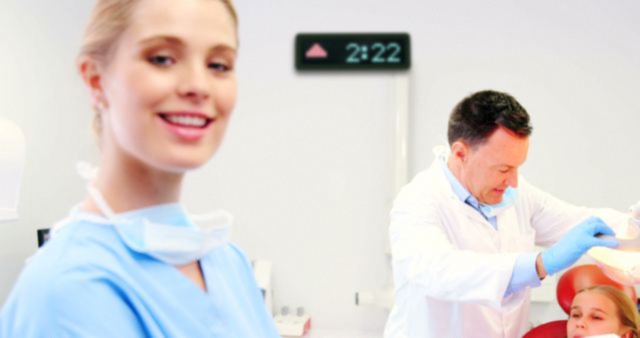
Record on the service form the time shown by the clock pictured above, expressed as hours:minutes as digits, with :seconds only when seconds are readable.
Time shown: 2:22
